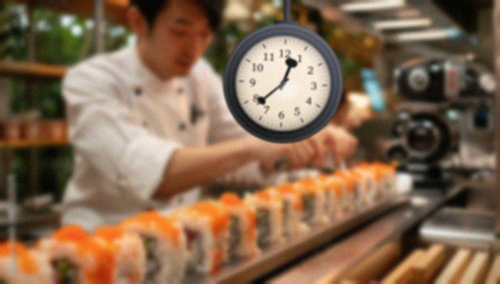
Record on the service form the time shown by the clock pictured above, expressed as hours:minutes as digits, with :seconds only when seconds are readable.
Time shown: 12:38
